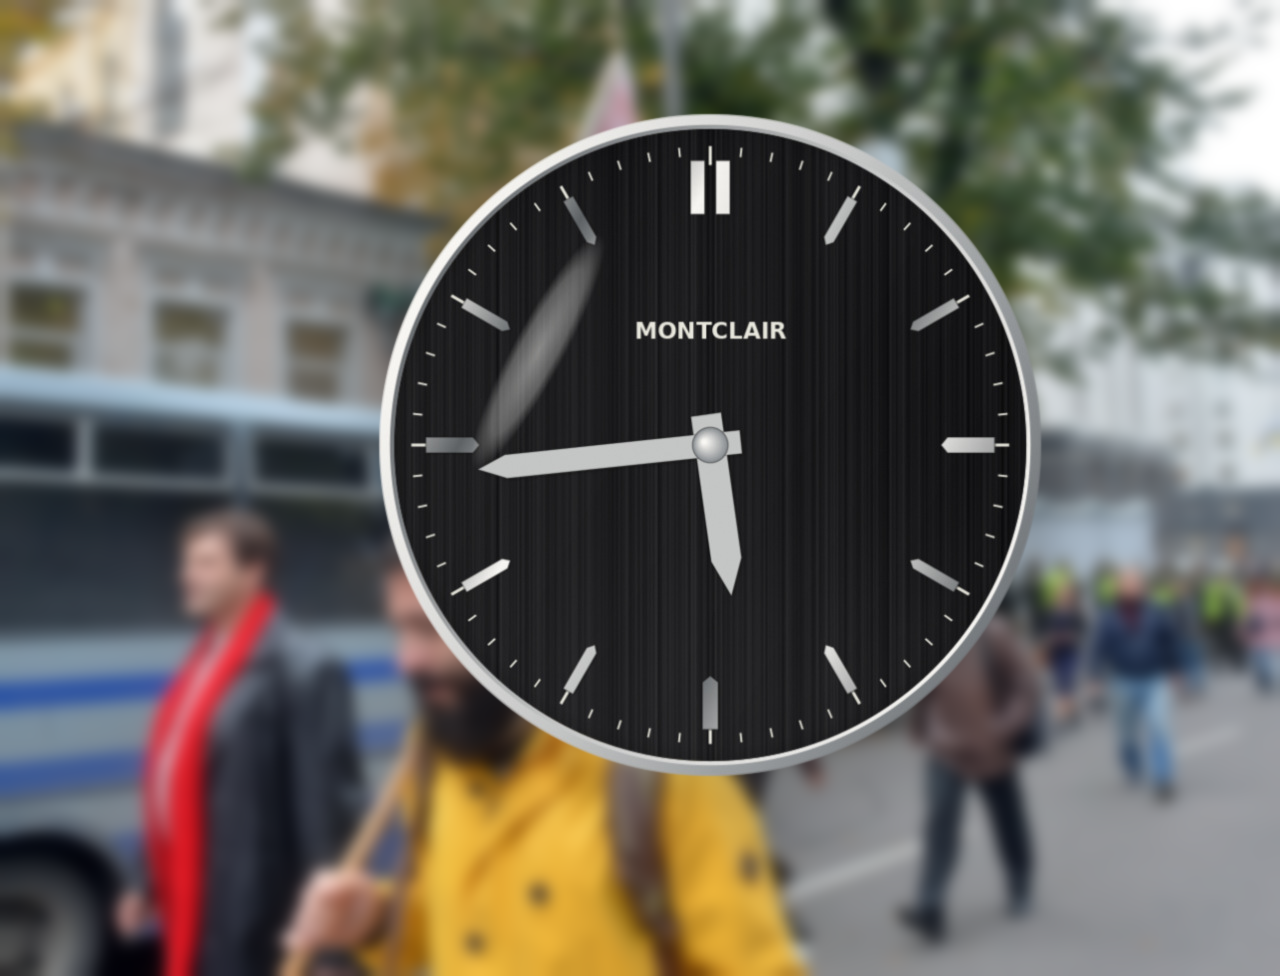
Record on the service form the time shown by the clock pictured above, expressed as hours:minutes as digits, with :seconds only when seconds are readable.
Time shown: 5:44
